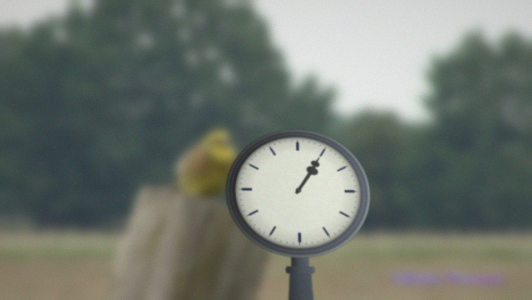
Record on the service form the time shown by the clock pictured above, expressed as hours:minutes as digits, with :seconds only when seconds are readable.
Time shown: 1:05
